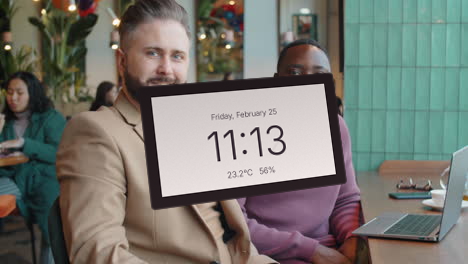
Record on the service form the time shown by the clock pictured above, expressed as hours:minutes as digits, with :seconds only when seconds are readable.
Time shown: 11:13
